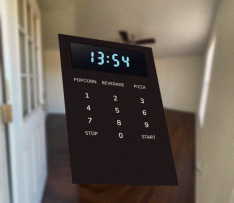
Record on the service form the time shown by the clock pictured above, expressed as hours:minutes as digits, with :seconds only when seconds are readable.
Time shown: 13:54
